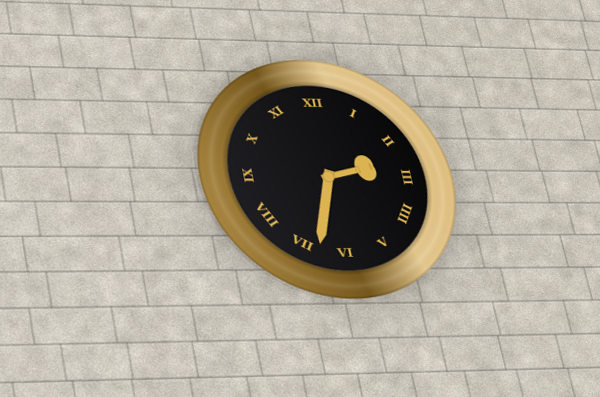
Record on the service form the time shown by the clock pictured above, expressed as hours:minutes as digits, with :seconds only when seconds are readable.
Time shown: 2:33
